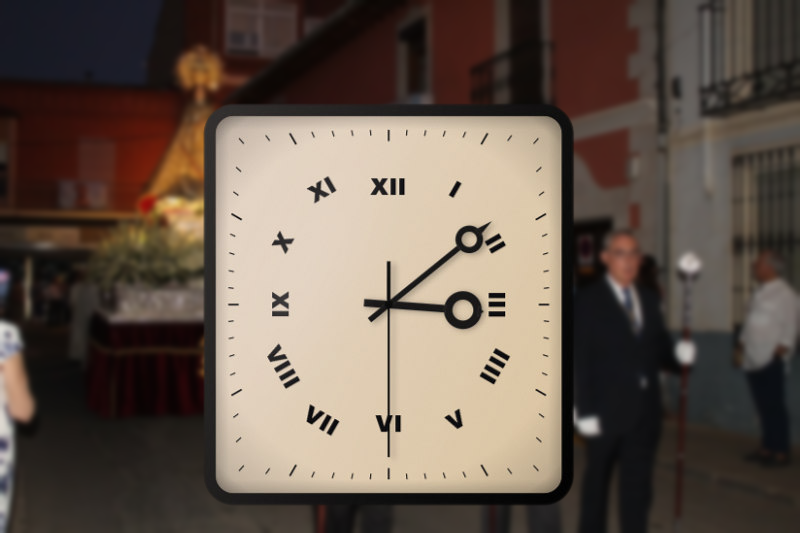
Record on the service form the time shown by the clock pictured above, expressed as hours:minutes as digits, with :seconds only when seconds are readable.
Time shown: 3:08:30
